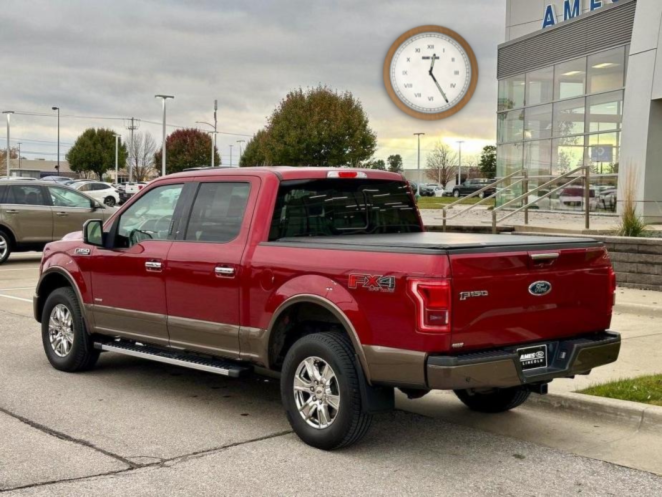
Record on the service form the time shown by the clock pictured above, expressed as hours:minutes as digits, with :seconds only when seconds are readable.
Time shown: 12:25
